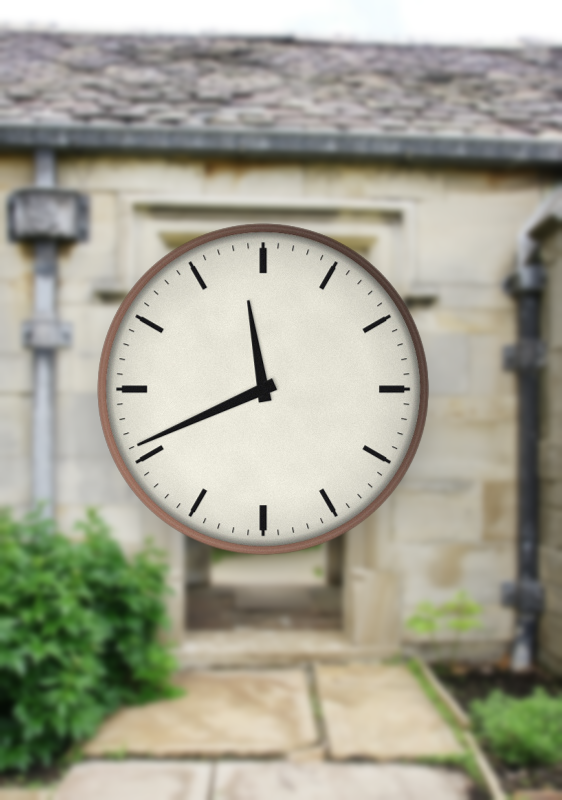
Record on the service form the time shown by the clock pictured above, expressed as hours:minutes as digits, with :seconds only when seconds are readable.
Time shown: 11:41
